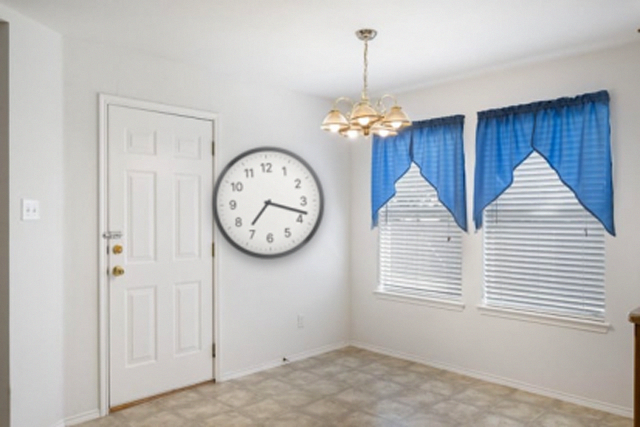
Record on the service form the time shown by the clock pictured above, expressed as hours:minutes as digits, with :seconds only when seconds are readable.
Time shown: 7:18
